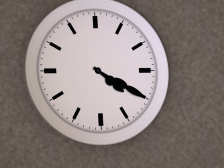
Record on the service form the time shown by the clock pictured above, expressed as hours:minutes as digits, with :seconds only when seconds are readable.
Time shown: 4:20
